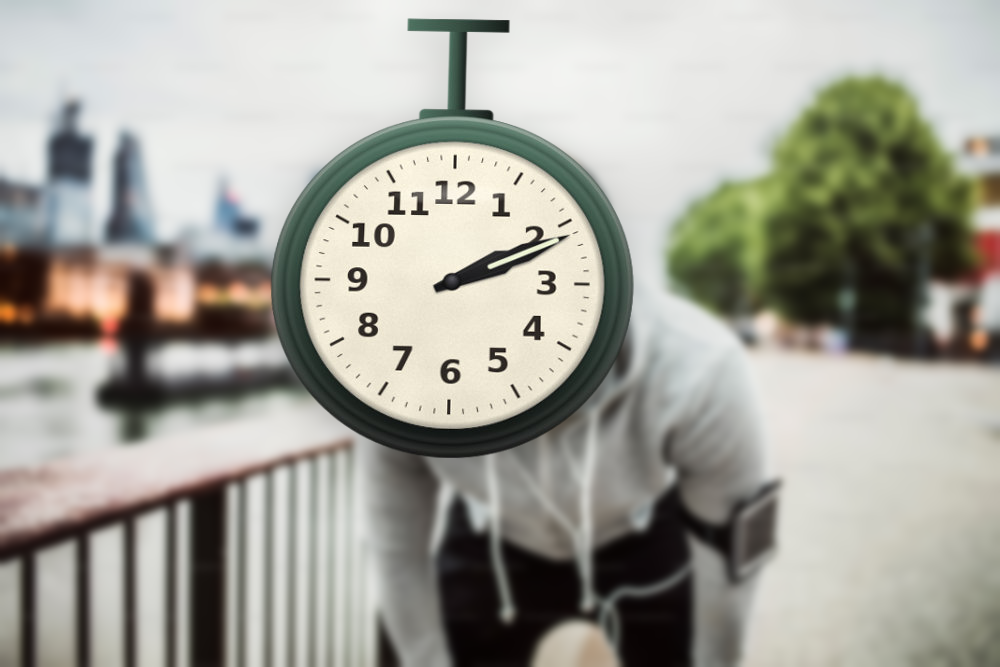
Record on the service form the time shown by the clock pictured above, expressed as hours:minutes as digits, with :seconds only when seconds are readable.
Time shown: 2:11
